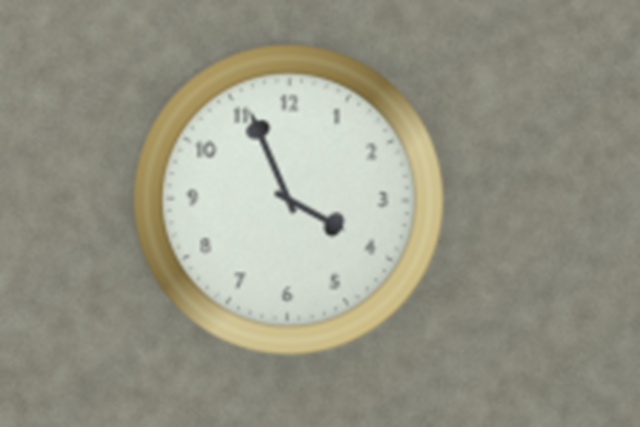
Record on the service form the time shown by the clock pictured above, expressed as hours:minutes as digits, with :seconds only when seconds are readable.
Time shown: 3:56
